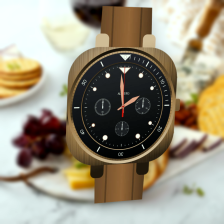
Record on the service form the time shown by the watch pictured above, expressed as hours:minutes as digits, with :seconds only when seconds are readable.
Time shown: 1:59
